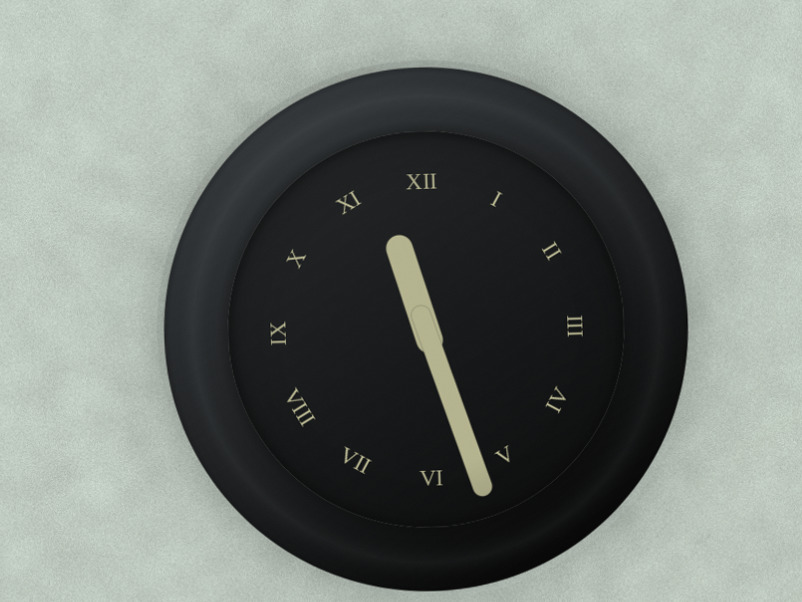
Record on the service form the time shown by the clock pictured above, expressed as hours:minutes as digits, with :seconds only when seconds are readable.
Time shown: 11:27
